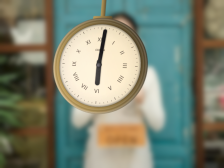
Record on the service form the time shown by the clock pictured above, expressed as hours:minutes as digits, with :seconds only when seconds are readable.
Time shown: 6:01
